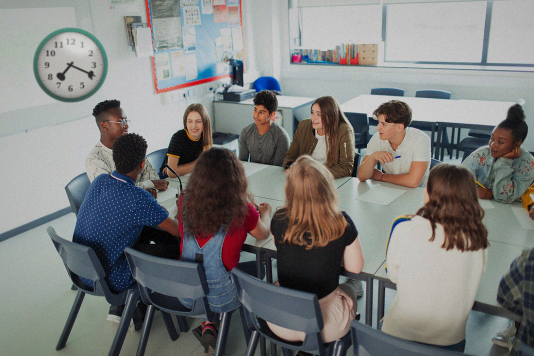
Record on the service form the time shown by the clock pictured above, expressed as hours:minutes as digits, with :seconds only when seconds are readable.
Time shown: 7:19
